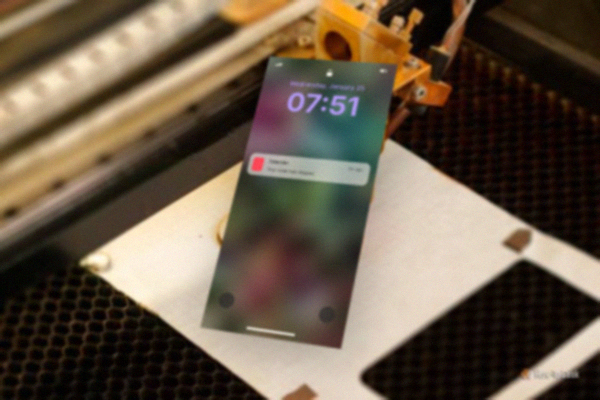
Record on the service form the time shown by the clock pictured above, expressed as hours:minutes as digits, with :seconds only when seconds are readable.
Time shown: 7:51
